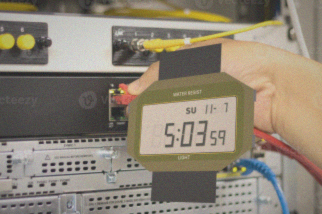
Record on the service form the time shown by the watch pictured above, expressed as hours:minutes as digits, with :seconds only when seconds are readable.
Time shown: 5:03:59
